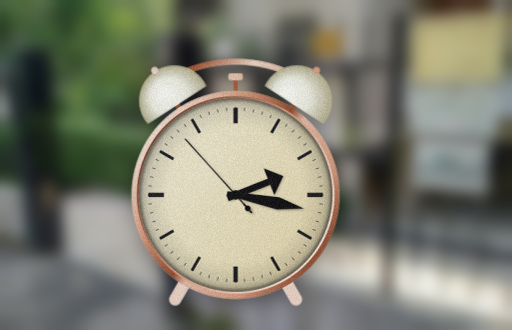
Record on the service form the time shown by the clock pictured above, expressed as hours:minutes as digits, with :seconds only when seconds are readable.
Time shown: 2:16:53
